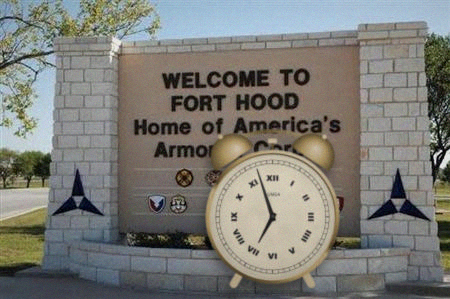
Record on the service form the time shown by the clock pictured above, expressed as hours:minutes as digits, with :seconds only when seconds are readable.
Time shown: 6:57
